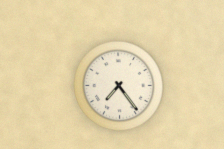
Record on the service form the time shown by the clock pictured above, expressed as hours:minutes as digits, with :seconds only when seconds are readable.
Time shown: 7:24
